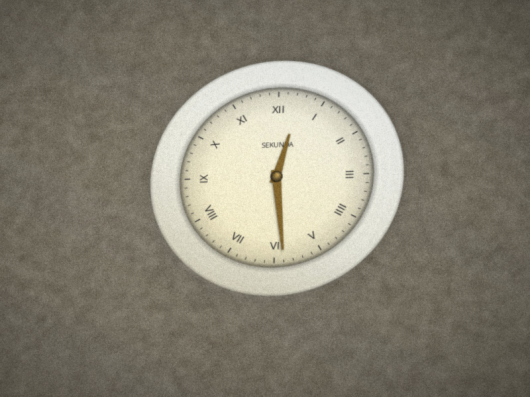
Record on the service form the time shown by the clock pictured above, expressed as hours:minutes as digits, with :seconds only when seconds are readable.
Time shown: 12:29
